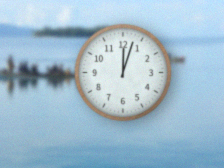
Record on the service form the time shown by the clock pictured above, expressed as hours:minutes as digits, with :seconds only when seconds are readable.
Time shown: 12:03
